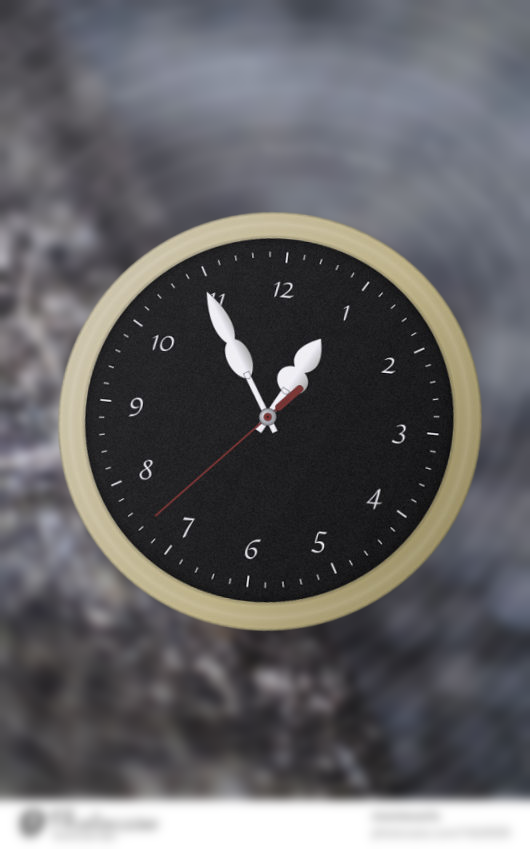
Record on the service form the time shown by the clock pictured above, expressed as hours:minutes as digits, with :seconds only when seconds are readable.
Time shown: 12:54:37
